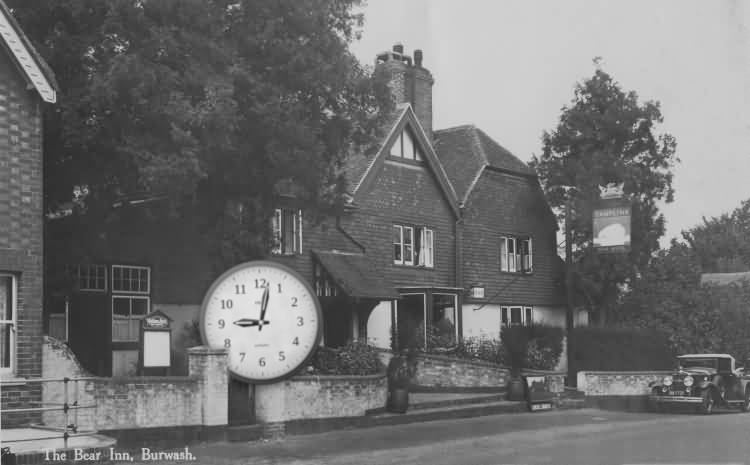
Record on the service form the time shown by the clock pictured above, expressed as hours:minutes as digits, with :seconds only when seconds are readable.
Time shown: 9:02
